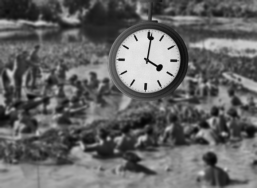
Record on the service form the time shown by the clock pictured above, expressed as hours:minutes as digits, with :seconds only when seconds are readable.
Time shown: 4:01
